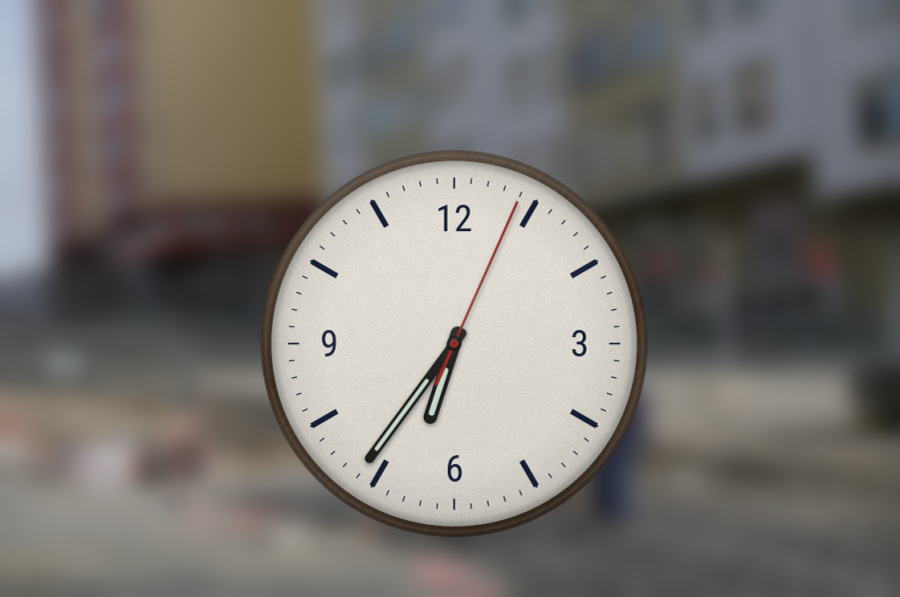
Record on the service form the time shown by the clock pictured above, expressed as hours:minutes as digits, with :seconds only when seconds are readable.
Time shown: 6:36:04
